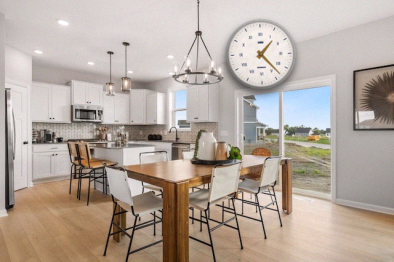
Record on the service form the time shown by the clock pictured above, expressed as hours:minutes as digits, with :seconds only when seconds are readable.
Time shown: 1:23
